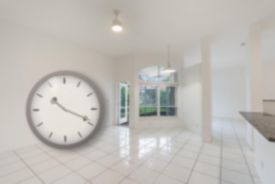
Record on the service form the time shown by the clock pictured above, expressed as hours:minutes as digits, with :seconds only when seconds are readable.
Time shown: 10:19
